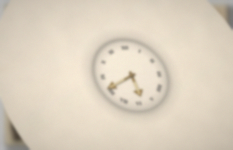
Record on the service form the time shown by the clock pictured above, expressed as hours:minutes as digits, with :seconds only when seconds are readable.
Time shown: 5:41
